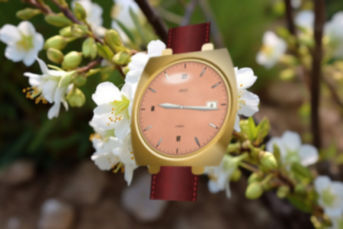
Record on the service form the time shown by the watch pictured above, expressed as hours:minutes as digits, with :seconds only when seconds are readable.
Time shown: 9:16
